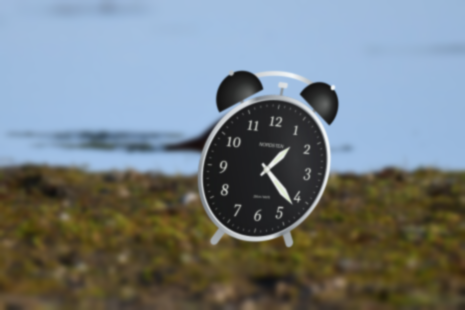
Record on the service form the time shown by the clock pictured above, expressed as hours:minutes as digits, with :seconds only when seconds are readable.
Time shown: 1:22
